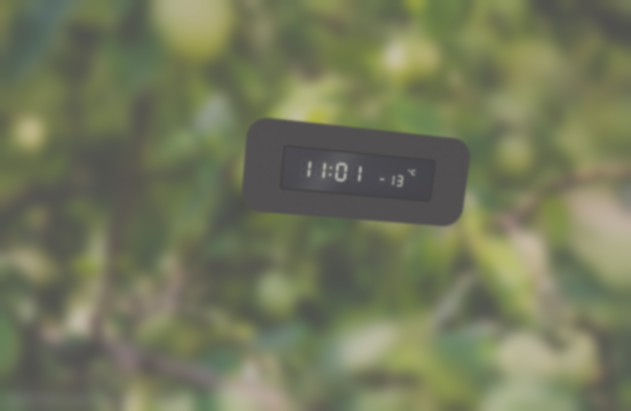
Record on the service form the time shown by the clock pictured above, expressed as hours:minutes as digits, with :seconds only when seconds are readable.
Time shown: 11:01
